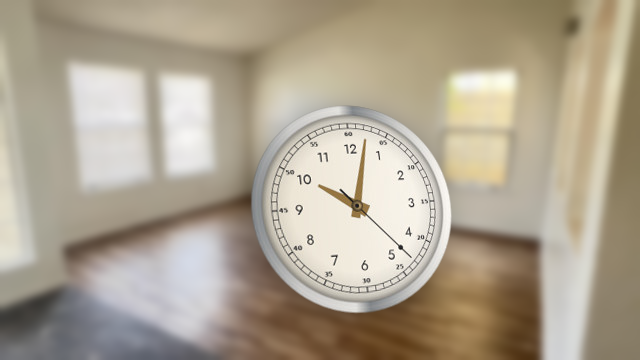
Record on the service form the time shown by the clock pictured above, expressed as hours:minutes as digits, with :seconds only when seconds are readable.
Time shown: 10:02:23
